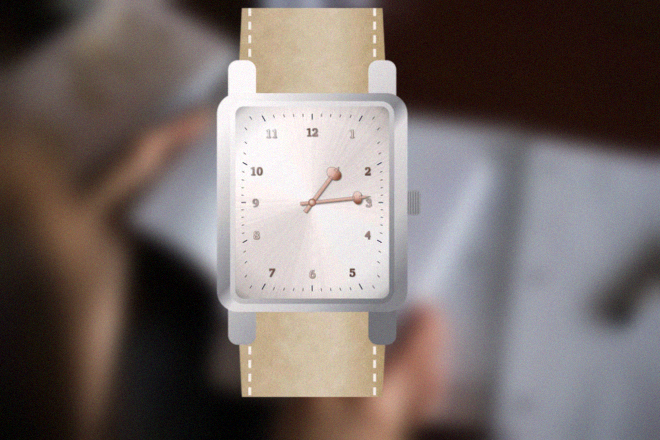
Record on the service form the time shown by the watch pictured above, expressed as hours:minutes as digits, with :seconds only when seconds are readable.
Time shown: 1:14
